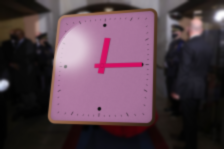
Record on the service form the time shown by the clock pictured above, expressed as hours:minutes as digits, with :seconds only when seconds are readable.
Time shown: 12:15
